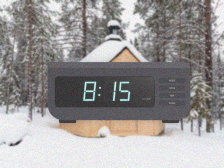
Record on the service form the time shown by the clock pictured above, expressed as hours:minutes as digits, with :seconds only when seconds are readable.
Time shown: 8:15
